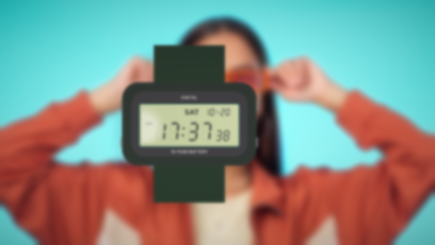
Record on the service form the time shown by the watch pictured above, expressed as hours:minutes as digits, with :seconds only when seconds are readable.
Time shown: 17:37
